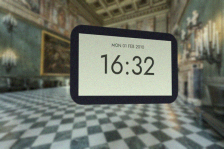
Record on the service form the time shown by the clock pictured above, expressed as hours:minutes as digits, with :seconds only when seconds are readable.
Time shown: 16:32
